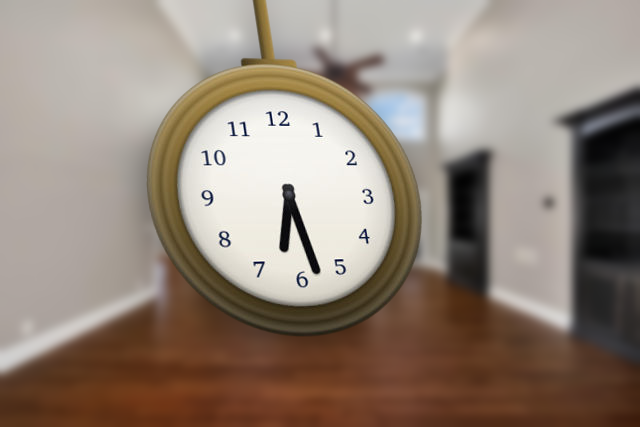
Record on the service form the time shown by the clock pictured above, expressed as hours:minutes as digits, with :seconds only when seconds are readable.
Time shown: 6:28
